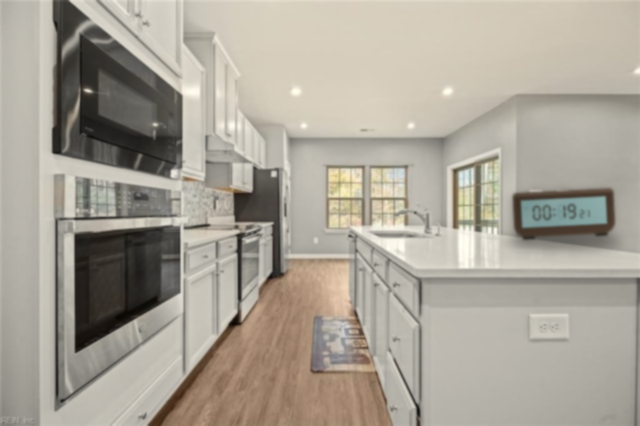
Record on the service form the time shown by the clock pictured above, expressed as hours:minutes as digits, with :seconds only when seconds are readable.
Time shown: 0:19
